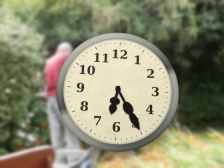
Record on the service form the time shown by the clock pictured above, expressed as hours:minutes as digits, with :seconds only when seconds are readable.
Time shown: 6:25
